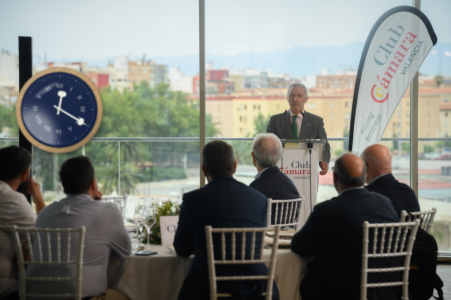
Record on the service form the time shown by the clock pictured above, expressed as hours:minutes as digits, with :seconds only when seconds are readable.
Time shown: 12:20
